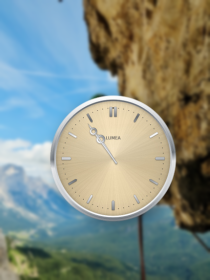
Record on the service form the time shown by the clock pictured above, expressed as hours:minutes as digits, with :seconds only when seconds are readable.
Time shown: 10:54
